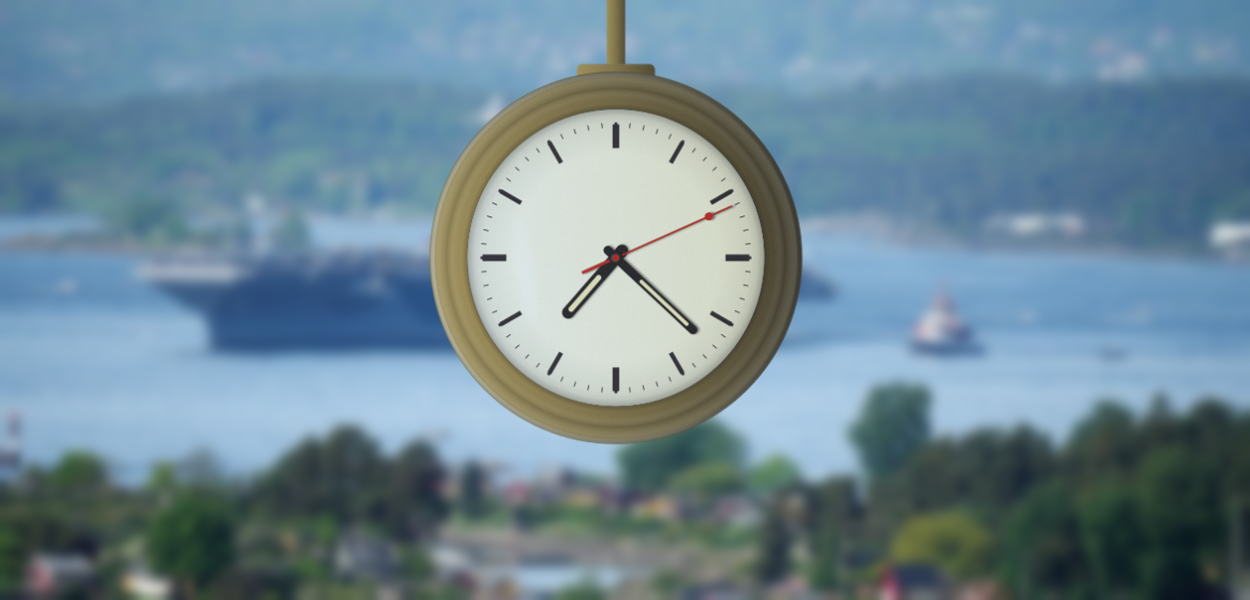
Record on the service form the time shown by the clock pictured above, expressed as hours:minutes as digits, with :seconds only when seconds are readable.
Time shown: 7:22:11
